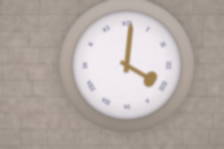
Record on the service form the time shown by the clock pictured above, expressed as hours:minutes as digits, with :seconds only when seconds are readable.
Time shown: 4:01
